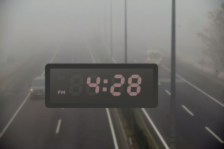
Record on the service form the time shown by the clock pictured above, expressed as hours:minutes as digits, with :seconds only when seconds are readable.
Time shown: 4:28
